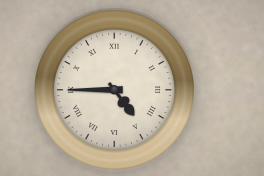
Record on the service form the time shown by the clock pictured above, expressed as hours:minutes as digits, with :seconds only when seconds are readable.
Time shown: 4:45
